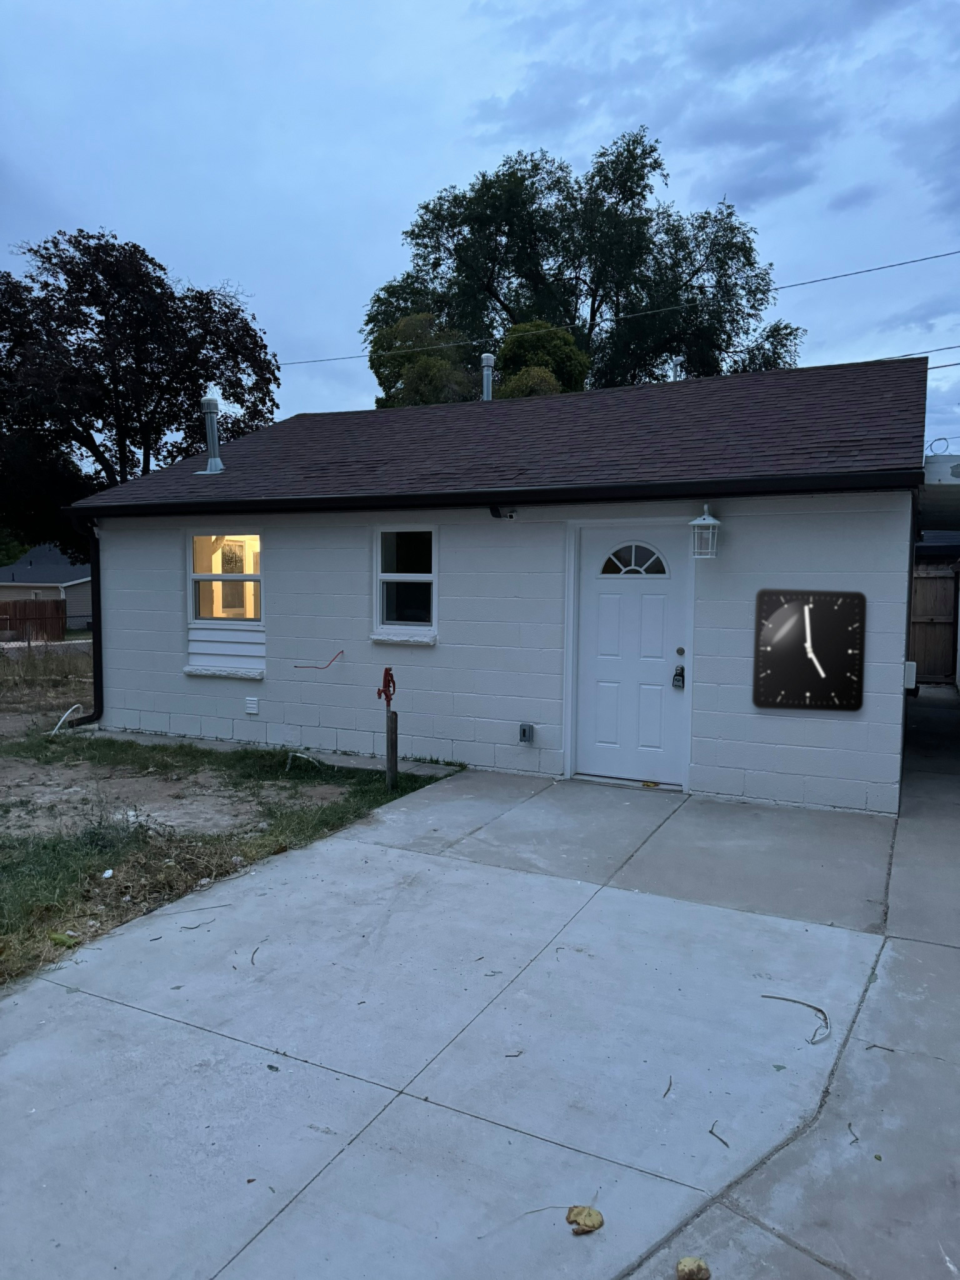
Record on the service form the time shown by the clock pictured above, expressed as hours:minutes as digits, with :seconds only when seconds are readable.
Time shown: 4:59
